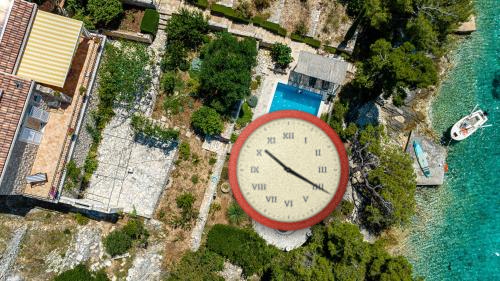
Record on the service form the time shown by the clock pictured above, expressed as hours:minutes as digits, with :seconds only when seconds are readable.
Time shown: 10:20
